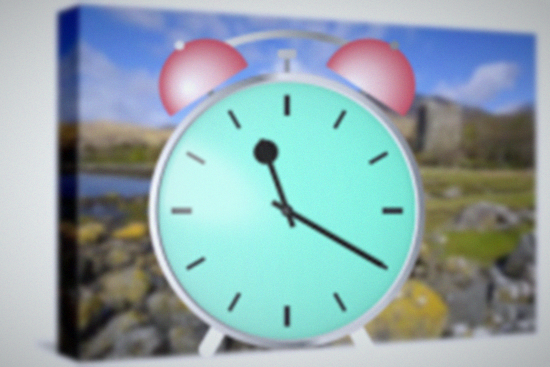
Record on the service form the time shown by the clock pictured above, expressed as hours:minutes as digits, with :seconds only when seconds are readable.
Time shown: 11:20
